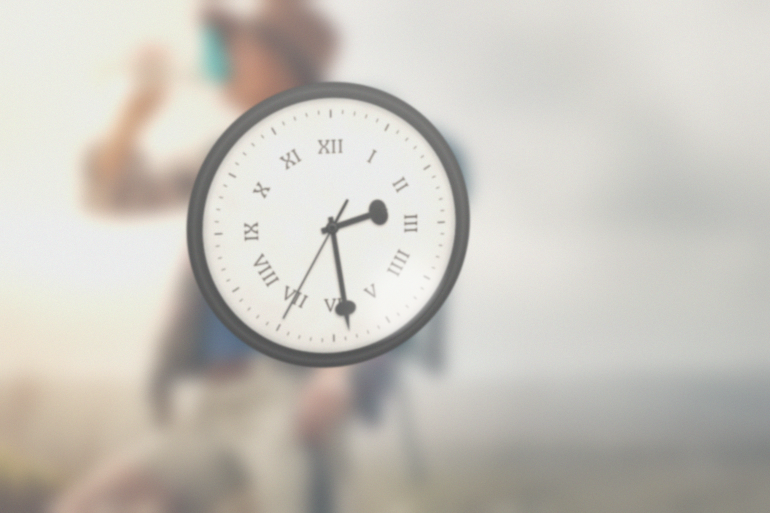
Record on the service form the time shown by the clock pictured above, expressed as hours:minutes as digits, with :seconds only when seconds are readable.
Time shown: 2:28:35
